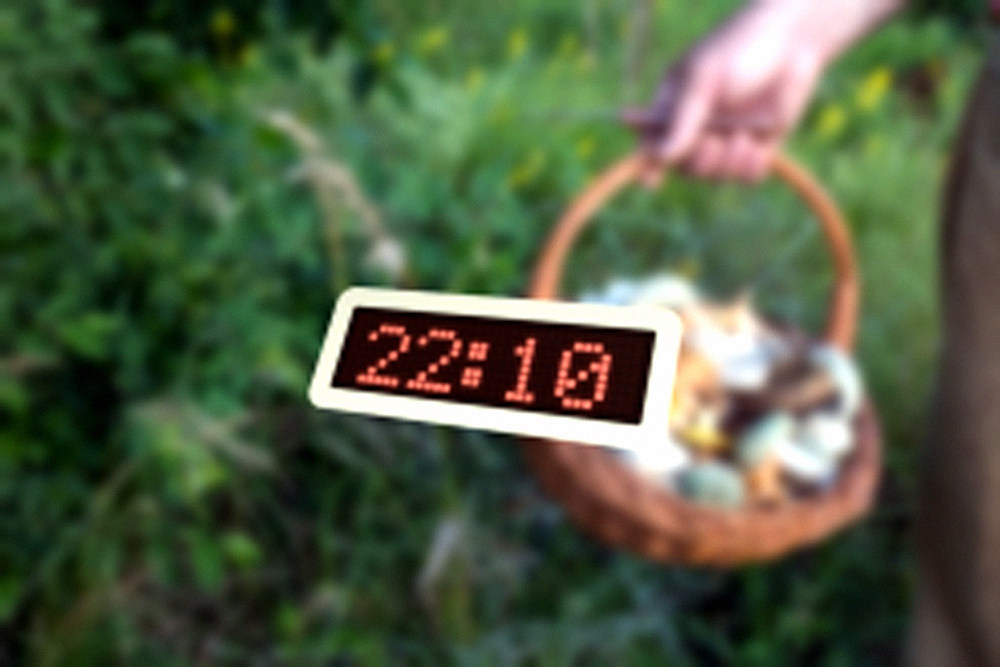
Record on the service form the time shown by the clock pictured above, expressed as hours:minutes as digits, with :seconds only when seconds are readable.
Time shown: 22:10
